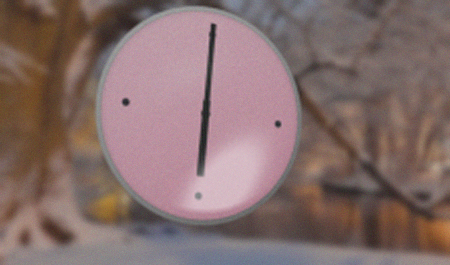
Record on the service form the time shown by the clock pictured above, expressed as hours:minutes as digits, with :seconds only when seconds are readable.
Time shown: 6:00
